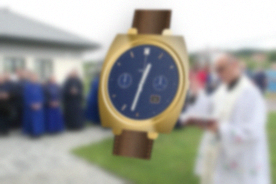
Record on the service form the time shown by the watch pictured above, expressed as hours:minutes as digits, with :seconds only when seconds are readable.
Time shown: 12:32
